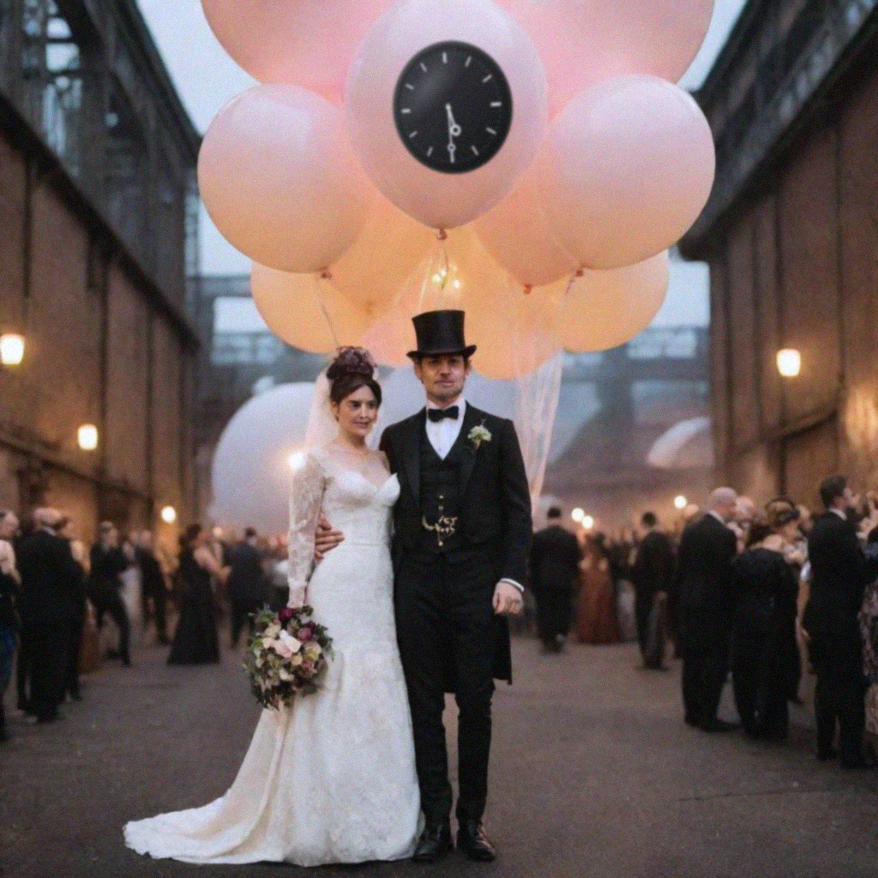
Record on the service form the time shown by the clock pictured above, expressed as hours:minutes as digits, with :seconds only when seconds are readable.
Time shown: 5:30
